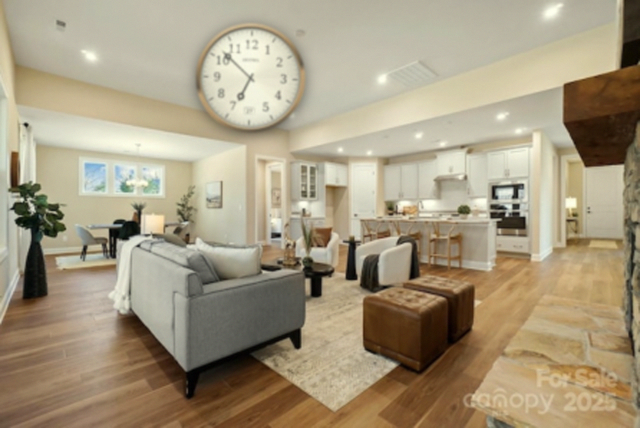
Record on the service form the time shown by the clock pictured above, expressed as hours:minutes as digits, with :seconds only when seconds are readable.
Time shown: 6:52
